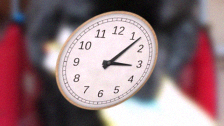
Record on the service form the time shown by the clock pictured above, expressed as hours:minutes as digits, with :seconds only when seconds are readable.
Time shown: 3:07
